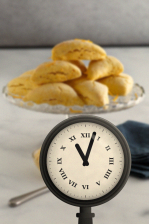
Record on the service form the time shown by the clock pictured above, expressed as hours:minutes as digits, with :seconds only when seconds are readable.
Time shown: 11:03
